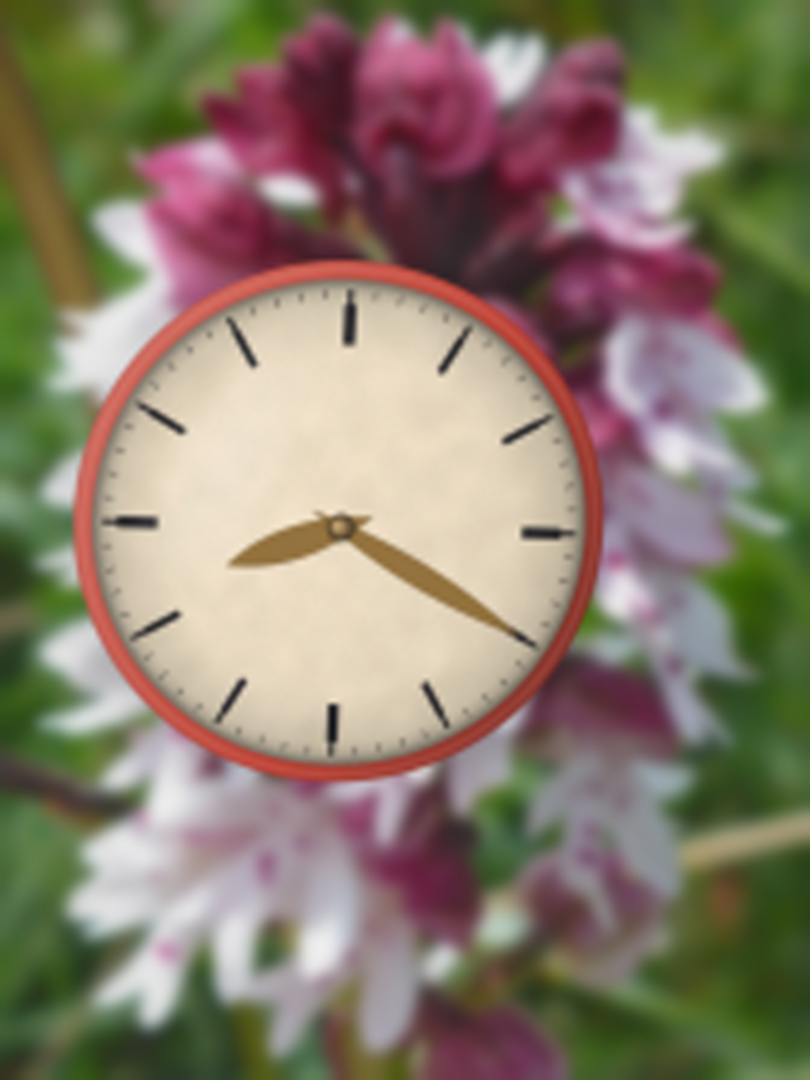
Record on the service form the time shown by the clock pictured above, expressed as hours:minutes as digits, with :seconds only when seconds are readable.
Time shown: 8:20
